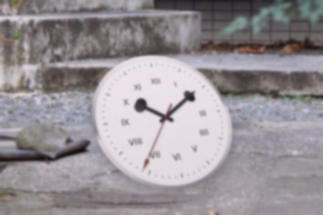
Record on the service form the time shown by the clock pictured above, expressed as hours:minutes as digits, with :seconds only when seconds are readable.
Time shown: 10:09:36
